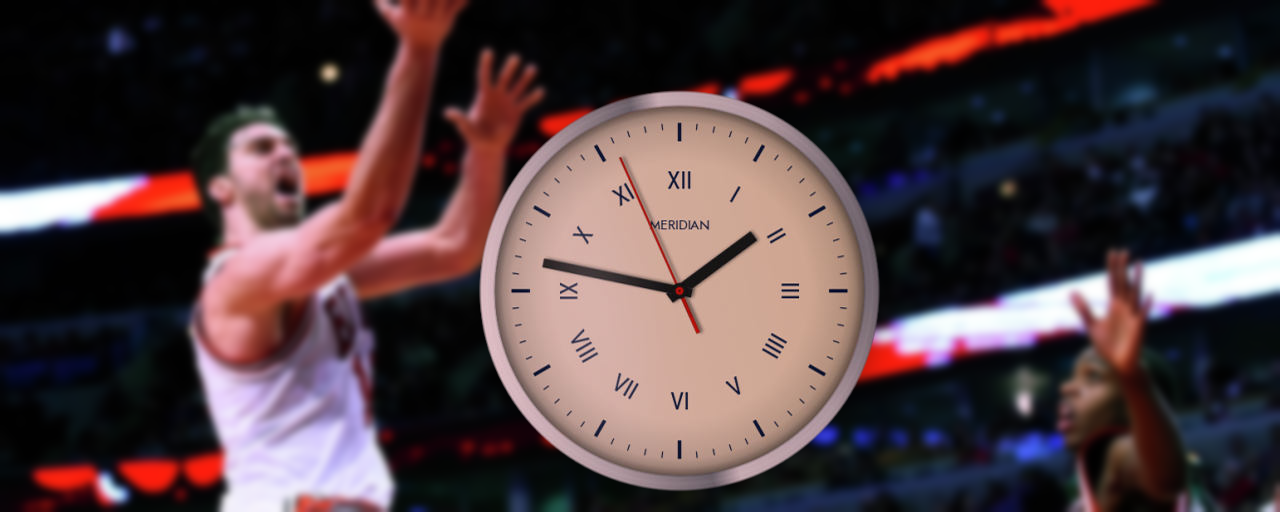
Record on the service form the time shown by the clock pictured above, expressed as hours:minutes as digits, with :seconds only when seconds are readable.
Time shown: 1:46:56
